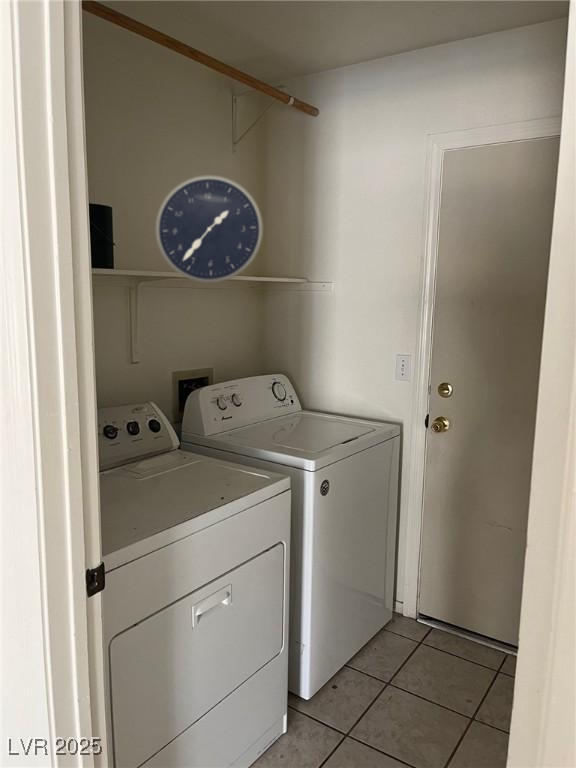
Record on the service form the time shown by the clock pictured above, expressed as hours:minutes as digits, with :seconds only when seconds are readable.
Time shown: 1:37
